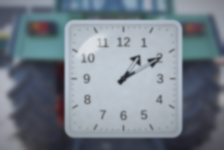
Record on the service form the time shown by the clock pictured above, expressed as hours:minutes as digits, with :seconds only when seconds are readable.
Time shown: 1:10
